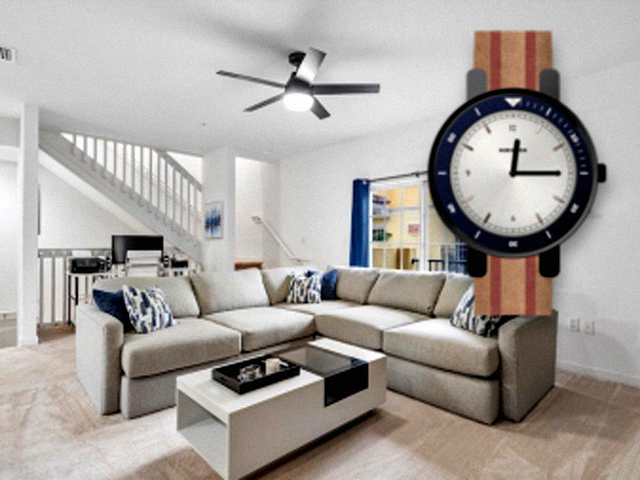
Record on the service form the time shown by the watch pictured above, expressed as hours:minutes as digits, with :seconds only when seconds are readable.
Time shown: 12:15
